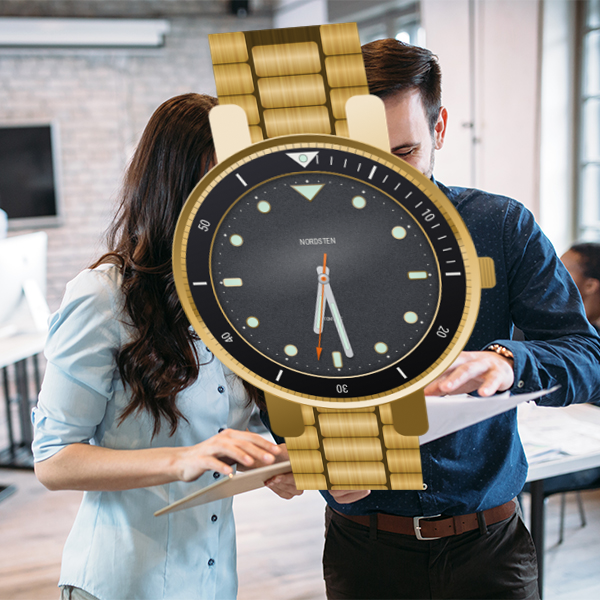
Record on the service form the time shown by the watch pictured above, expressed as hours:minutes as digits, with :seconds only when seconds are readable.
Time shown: 6:28:32
